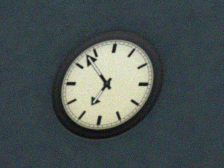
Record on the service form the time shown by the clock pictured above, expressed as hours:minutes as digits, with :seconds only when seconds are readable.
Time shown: 6:53
